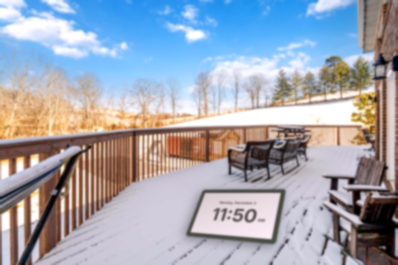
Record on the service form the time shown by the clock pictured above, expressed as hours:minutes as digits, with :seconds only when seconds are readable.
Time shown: 11:50
